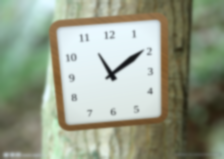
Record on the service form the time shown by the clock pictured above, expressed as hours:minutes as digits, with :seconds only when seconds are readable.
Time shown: 11:09
